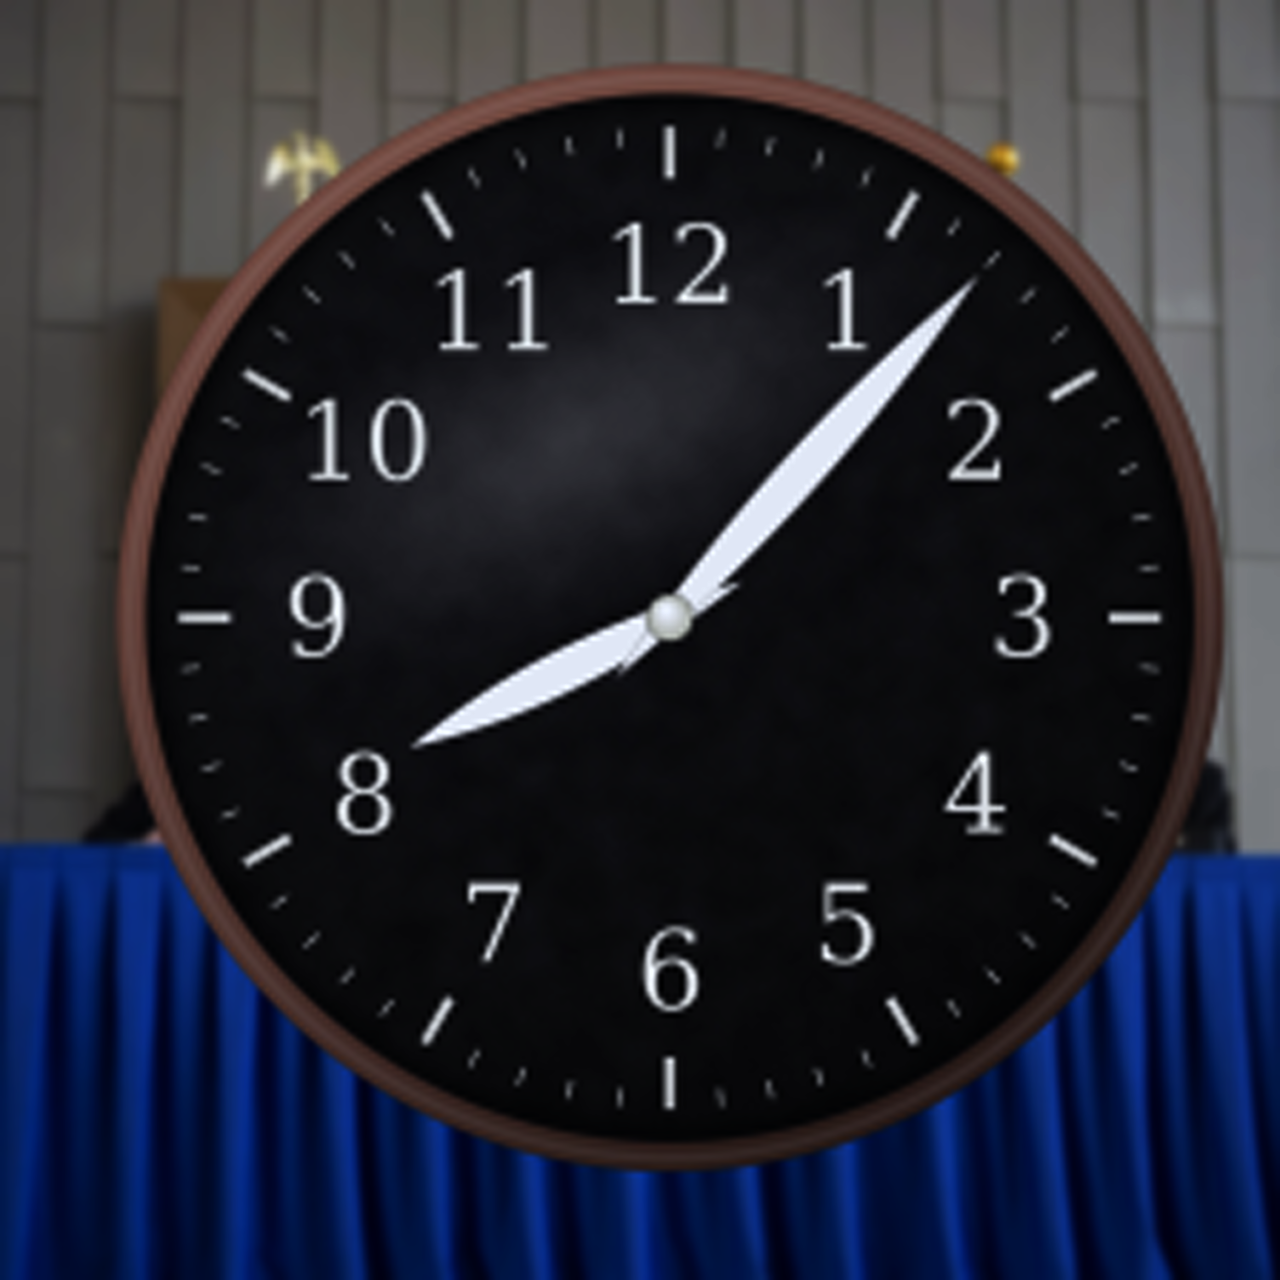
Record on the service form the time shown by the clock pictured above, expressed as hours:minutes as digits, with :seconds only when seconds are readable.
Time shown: 8:07
